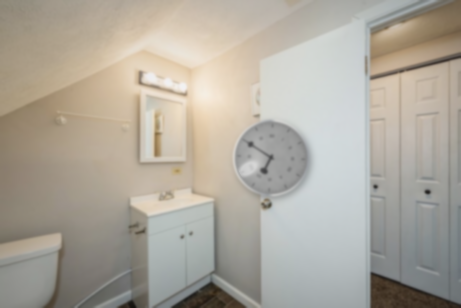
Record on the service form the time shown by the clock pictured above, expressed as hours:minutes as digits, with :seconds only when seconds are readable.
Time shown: 6:50
